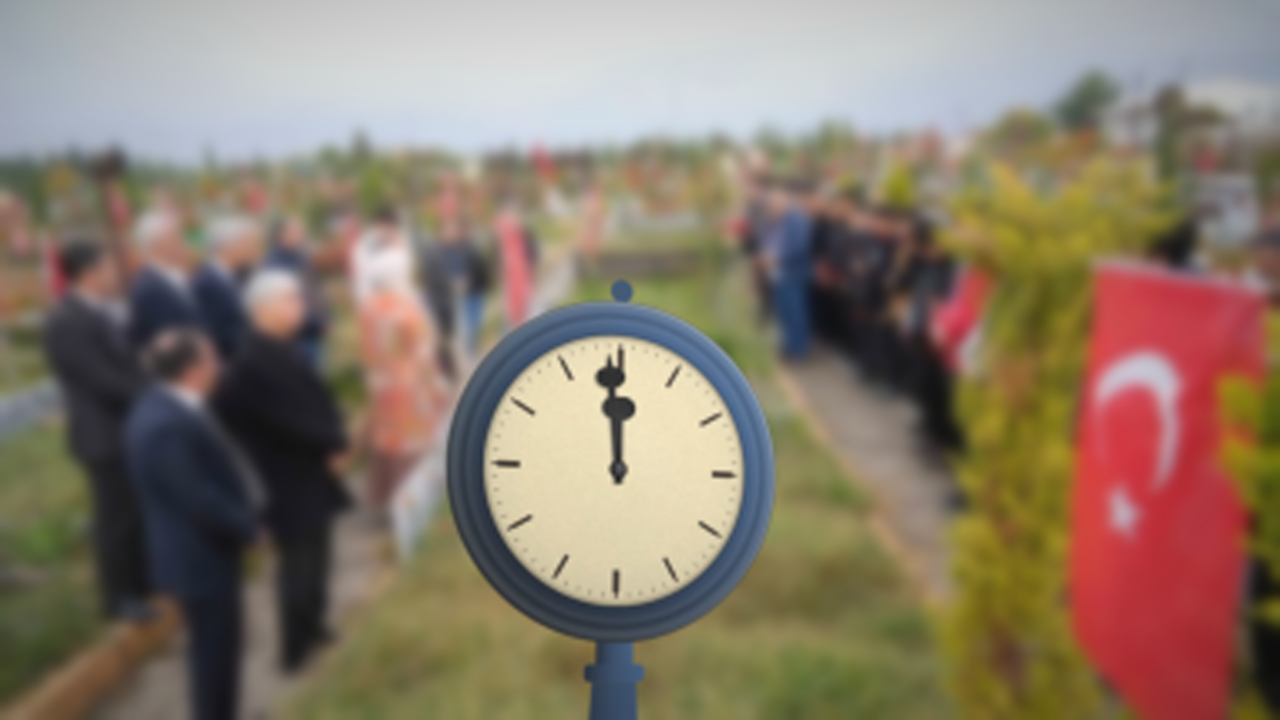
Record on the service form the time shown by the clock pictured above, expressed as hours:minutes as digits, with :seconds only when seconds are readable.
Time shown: 11:59
